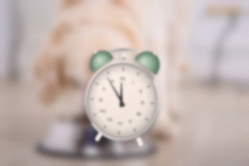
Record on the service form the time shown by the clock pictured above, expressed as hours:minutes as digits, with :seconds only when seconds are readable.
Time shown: 11:54
